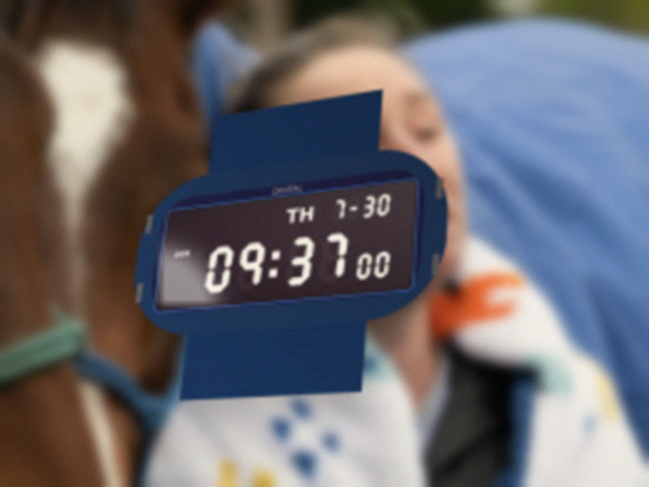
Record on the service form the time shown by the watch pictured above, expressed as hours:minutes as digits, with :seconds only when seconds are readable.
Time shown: 9:37:00
